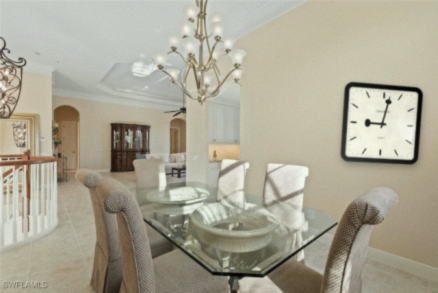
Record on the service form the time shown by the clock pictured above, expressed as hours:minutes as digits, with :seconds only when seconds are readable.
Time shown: 9:02
